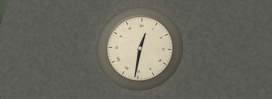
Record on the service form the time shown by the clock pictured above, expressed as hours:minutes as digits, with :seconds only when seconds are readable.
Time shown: 12:31
